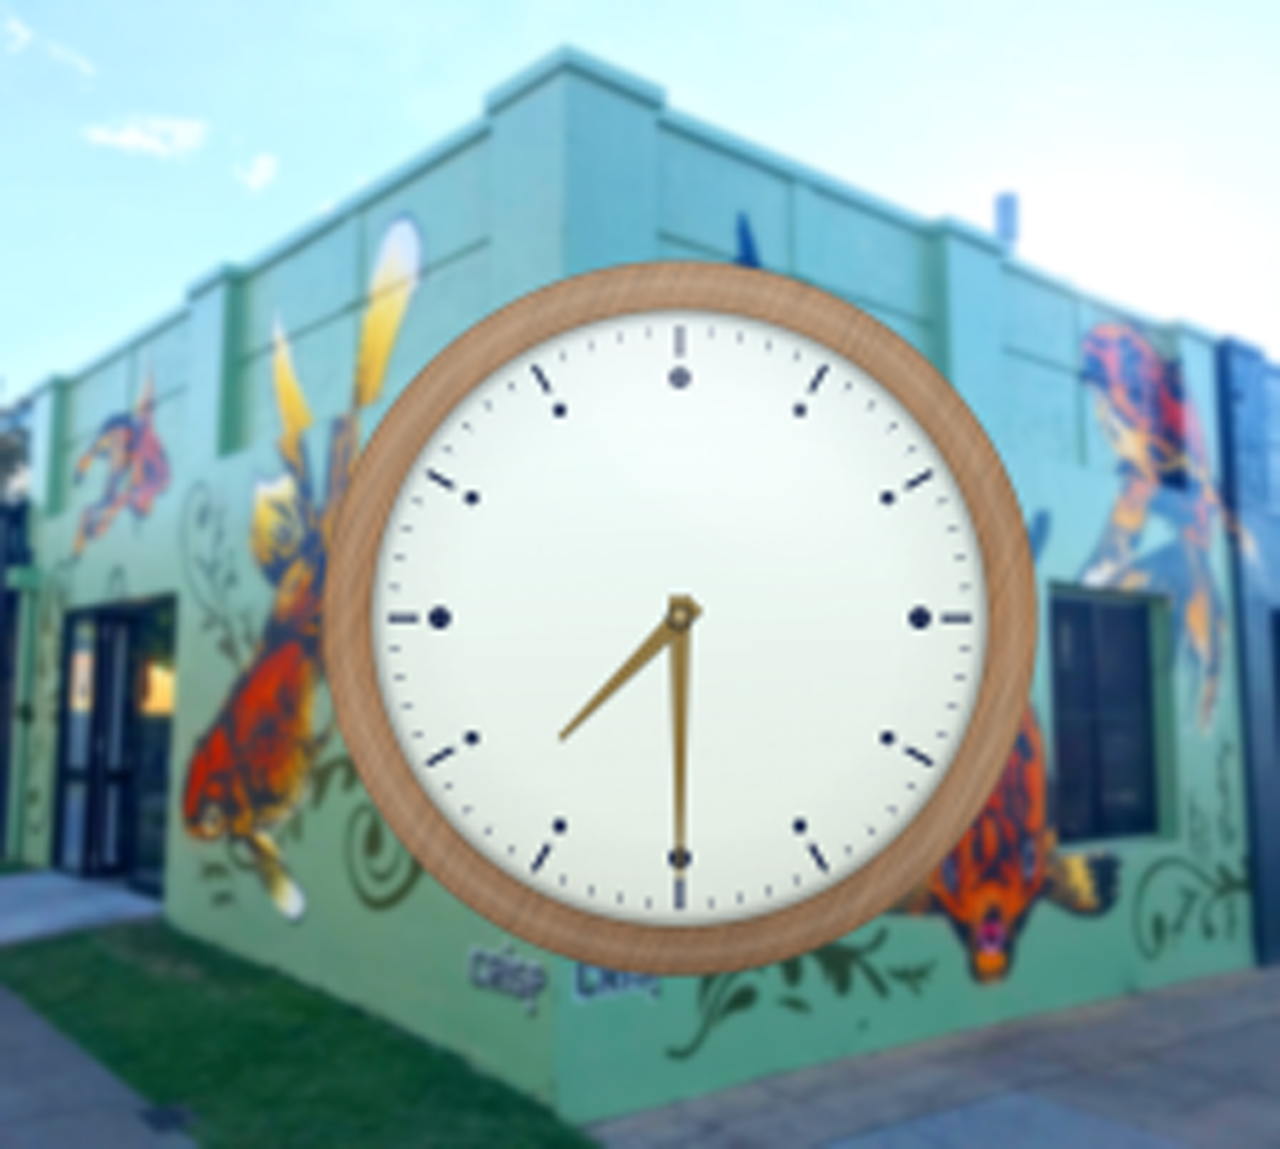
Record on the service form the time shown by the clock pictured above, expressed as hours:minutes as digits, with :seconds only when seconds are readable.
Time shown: 7:30
